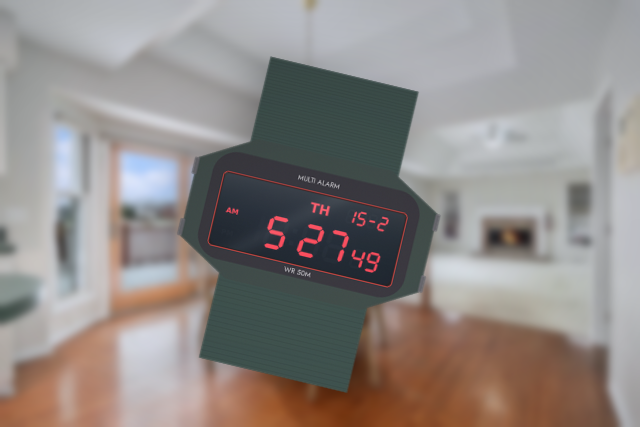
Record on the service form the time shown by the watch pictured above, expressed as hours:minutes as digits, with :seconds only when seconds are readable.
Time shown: 5:27:49
